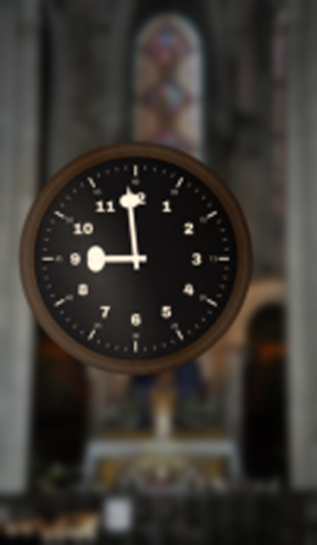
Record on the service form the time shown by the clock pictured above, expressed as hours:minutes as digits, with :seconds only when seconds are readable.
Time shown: 8:59
